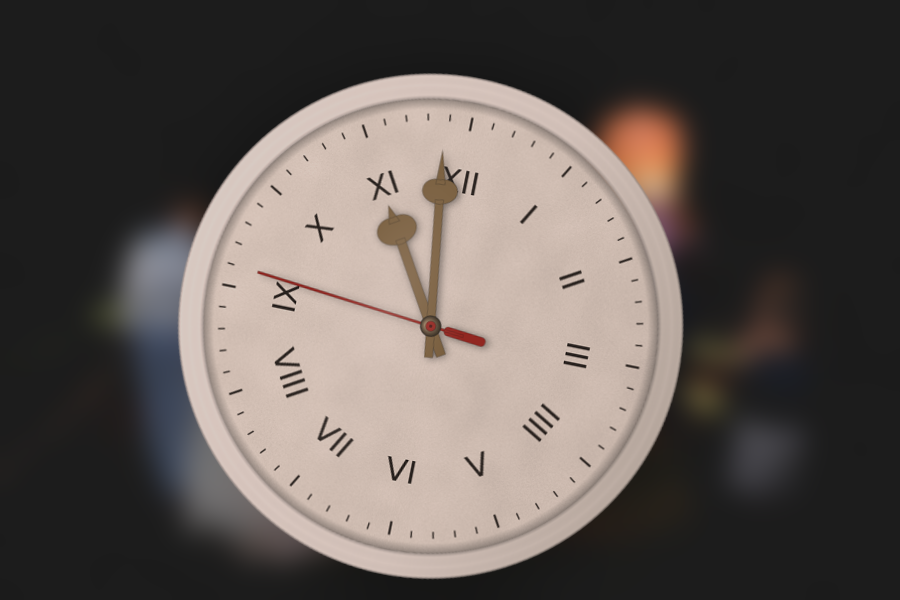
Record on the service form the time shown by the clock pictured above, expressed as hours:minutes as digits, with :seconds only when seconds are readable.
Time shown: 10:58:46
